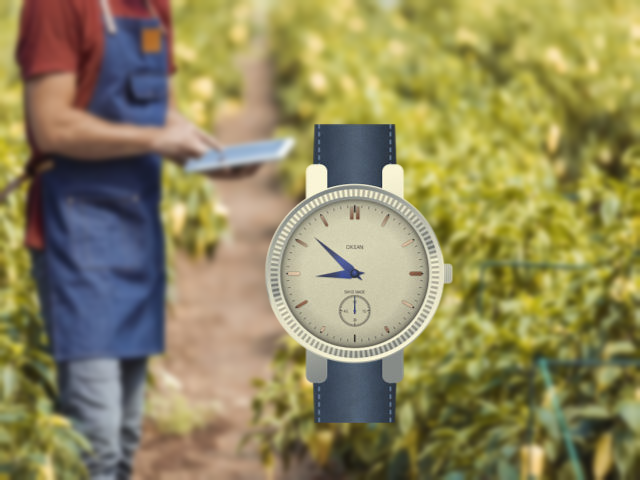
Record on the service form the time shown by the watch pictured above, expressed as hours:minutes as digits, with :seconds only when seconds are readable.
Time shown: 8:52
